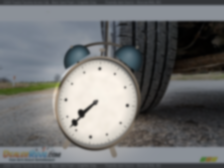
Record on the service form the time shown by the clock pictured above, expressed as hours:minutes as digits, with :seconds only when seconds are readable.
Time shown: 7:37
